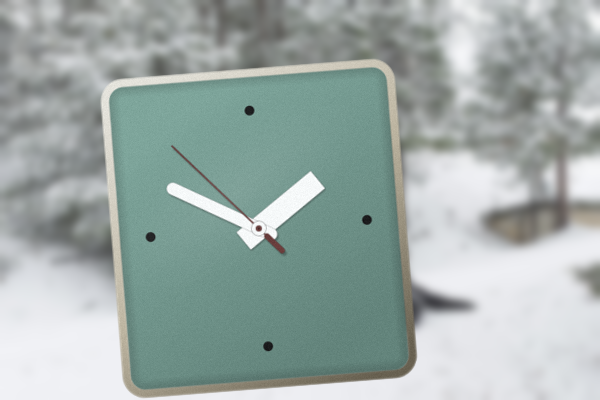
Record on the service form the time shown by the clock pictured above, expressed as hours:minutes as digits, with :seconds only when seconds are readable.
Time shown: 1:49:53
